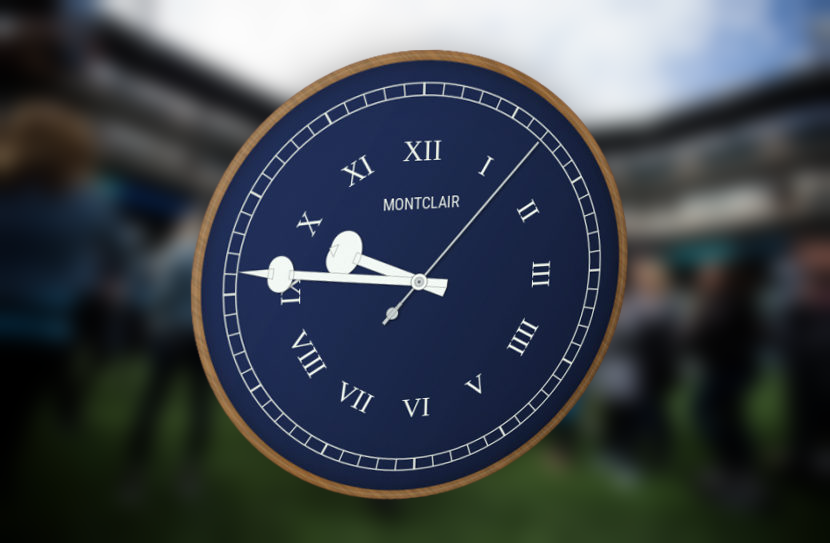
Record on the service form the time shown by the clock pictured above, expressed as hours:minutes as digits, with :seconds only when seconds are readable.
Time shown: 9:46:07
